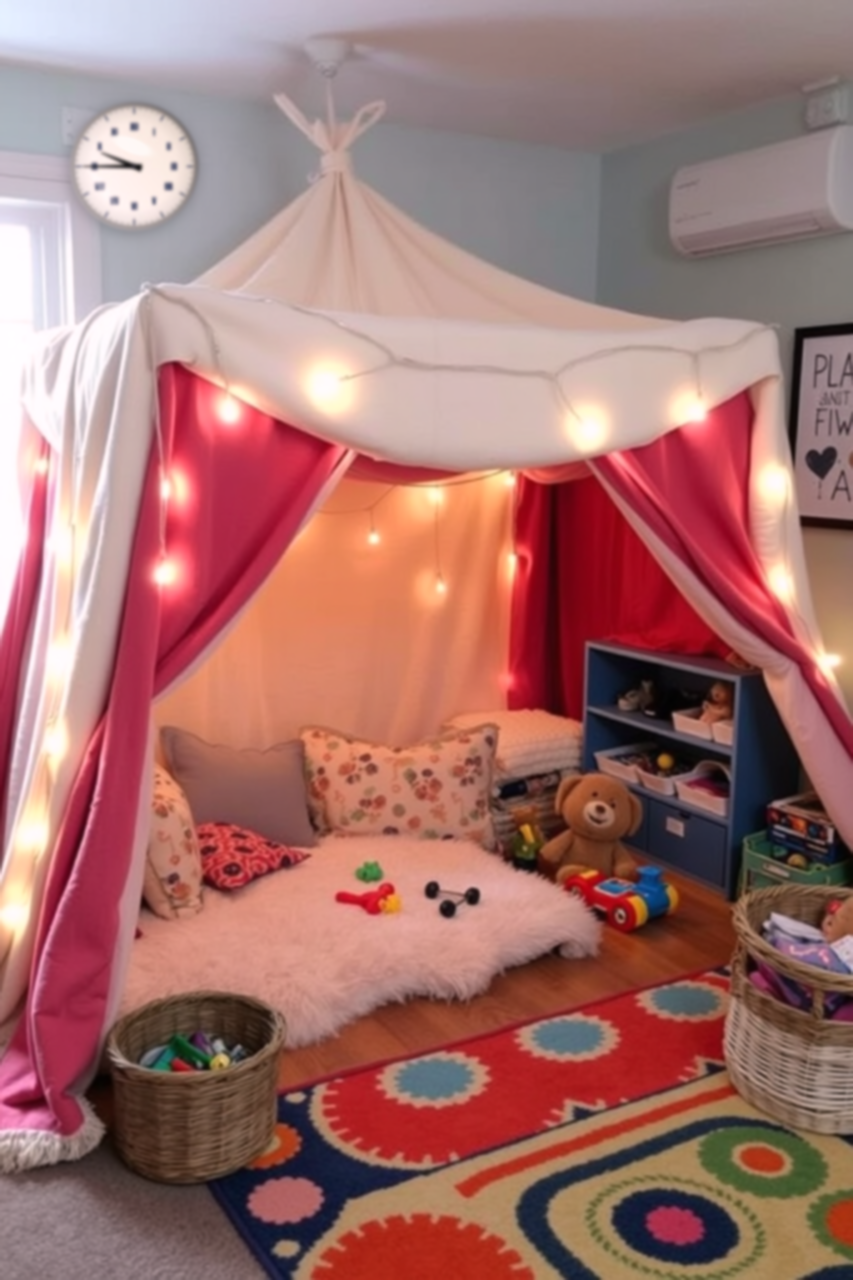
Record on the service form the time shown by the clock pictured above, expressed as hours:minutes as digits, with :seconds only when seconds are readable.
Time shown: 9:45
